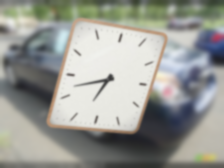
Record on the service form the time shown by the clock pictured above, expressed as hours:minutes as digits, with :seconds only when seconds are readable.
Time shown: 6:42
